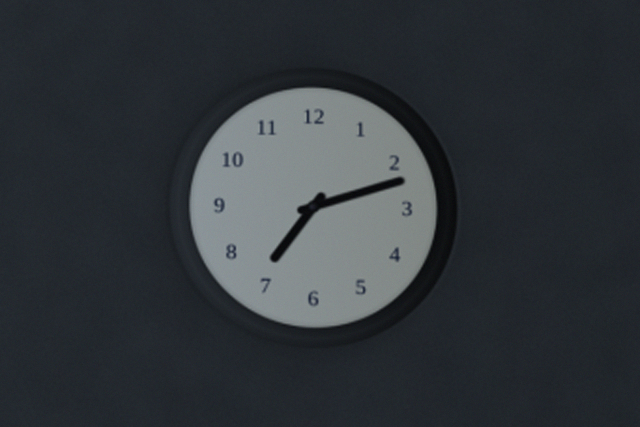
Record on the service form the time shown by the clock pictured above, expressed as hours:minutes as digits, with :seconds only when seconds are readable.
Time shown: 7:12
